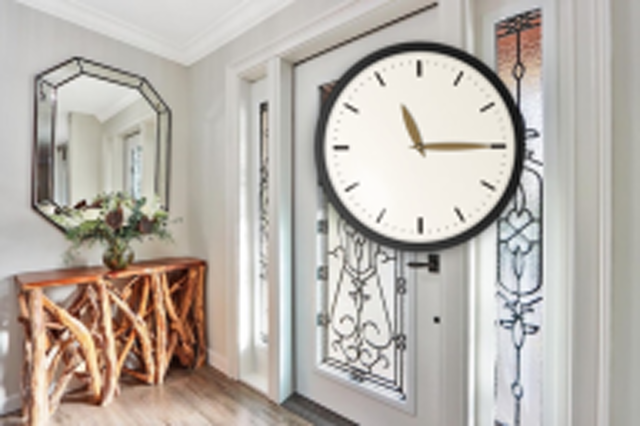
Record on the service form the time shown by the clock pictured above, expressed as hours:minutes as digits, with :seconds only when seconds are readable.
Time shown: 11:15
